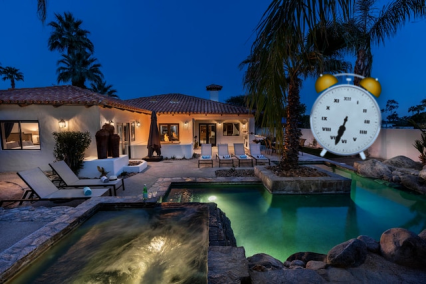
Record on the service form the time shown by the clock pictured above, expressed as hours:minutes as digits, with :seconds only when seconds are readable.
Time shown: 6:33
